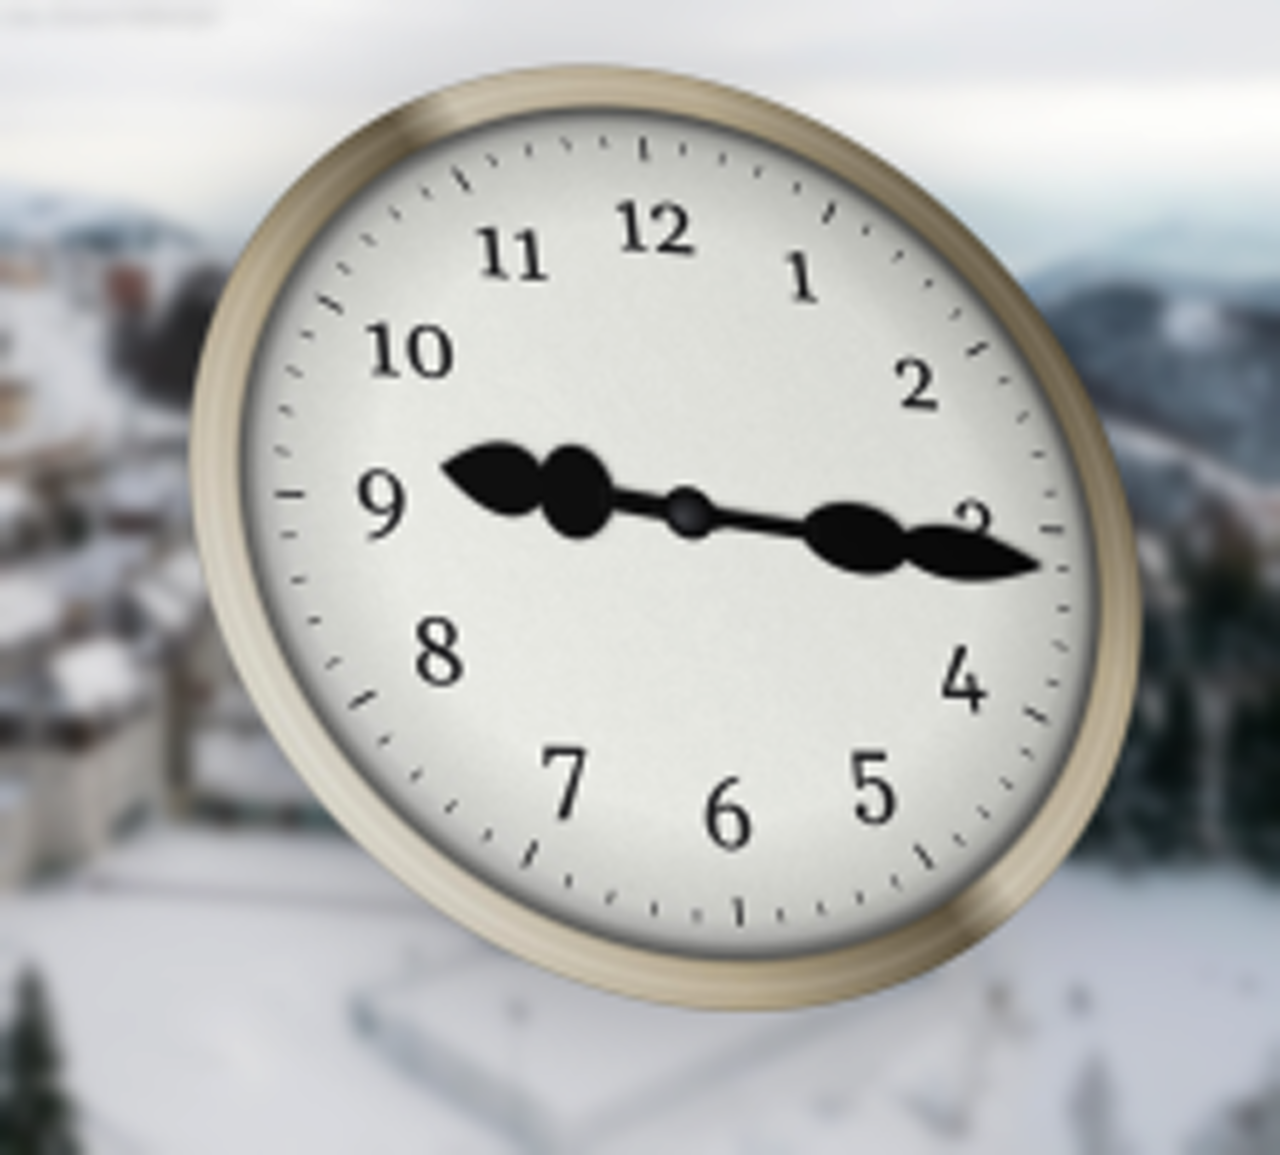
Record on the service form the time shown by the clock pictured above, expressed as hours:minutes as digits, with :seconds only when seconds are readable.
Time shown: 9:16
